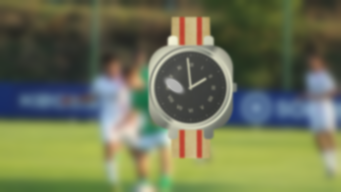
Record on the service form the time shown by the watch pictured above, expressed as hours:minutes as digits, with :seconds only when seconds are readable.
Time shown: 1:59
